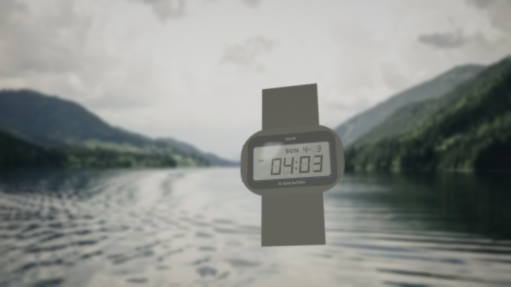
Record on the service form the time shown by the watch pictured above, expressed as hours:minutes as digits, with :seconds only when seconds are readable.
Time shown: 4:03
